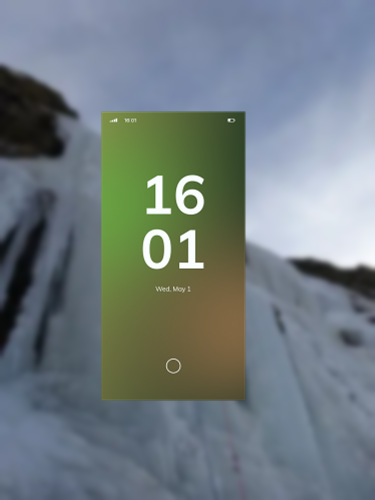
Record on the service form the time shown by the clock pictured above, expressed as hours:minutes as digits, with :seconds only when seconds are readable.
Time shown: 16:01
